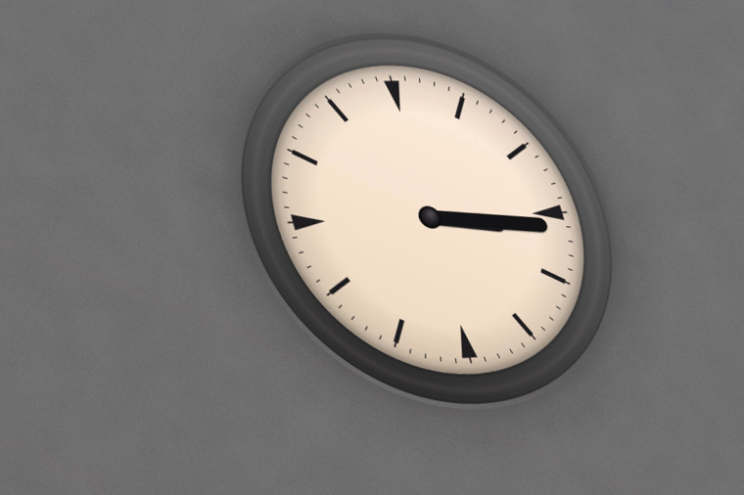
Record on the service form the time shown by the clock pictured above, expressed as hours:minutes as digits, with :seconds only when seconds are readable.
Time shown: 3:16
